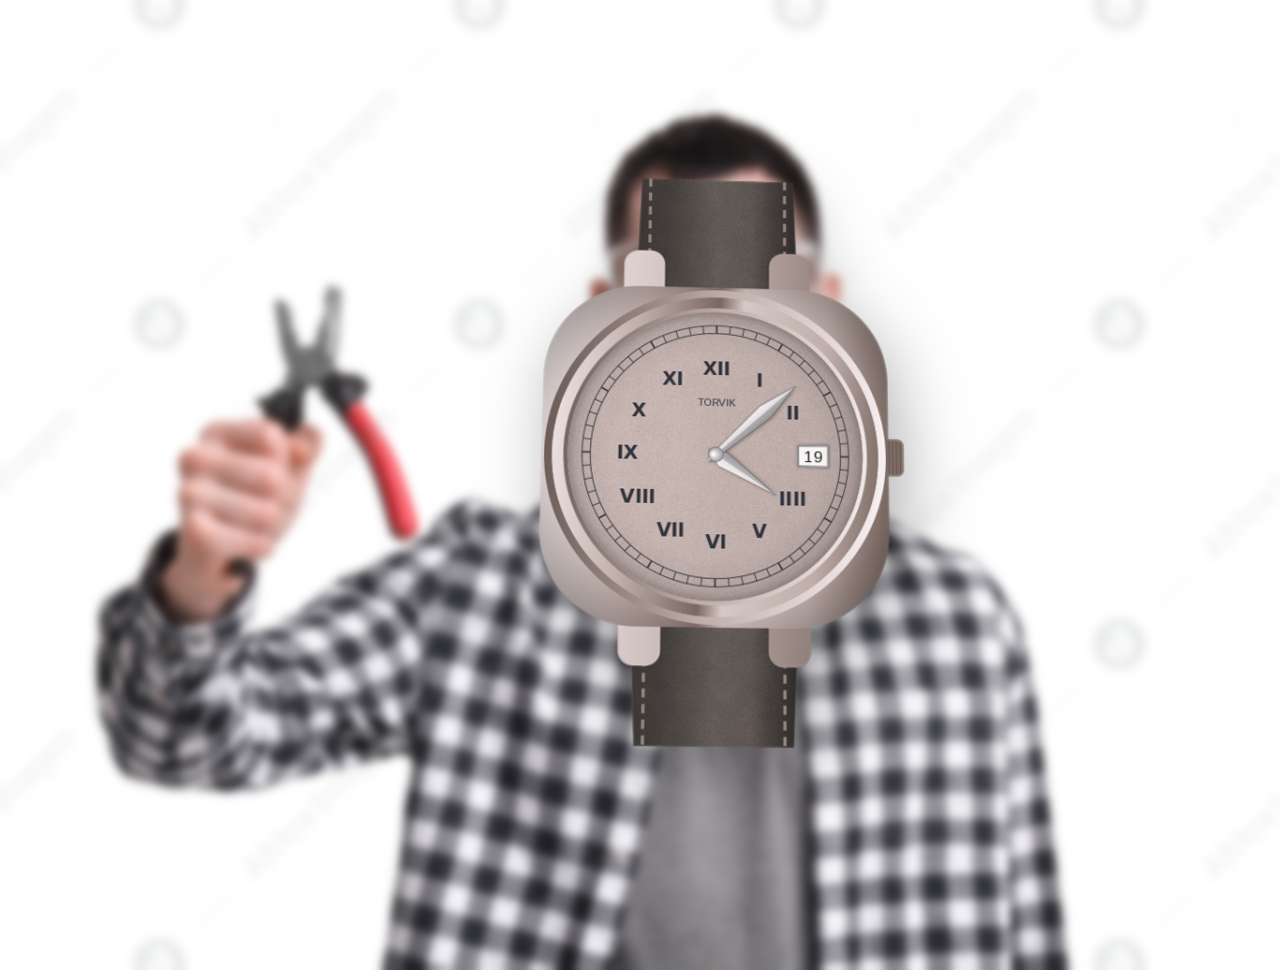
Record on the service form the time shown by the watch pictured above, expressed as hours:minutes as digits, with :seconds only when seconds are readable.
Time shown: 4:08
